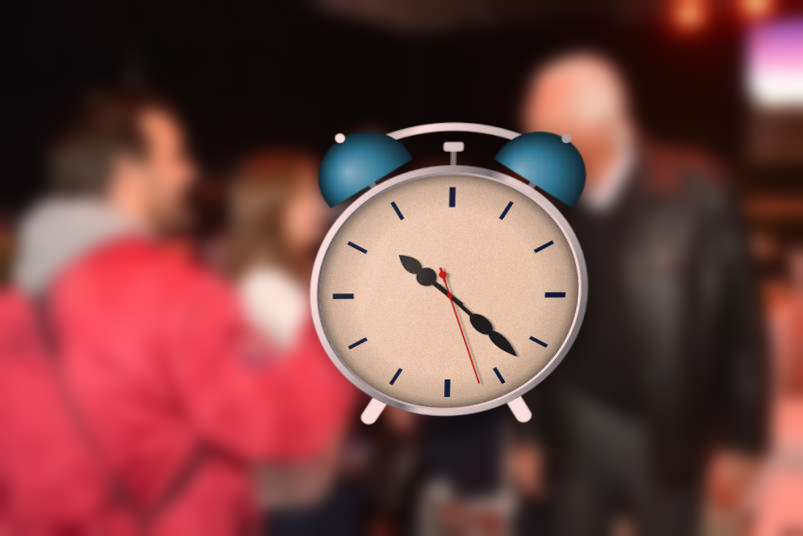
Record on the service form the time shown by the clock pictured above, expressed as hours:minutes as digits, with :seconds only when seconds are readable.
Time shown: 10:22:27
